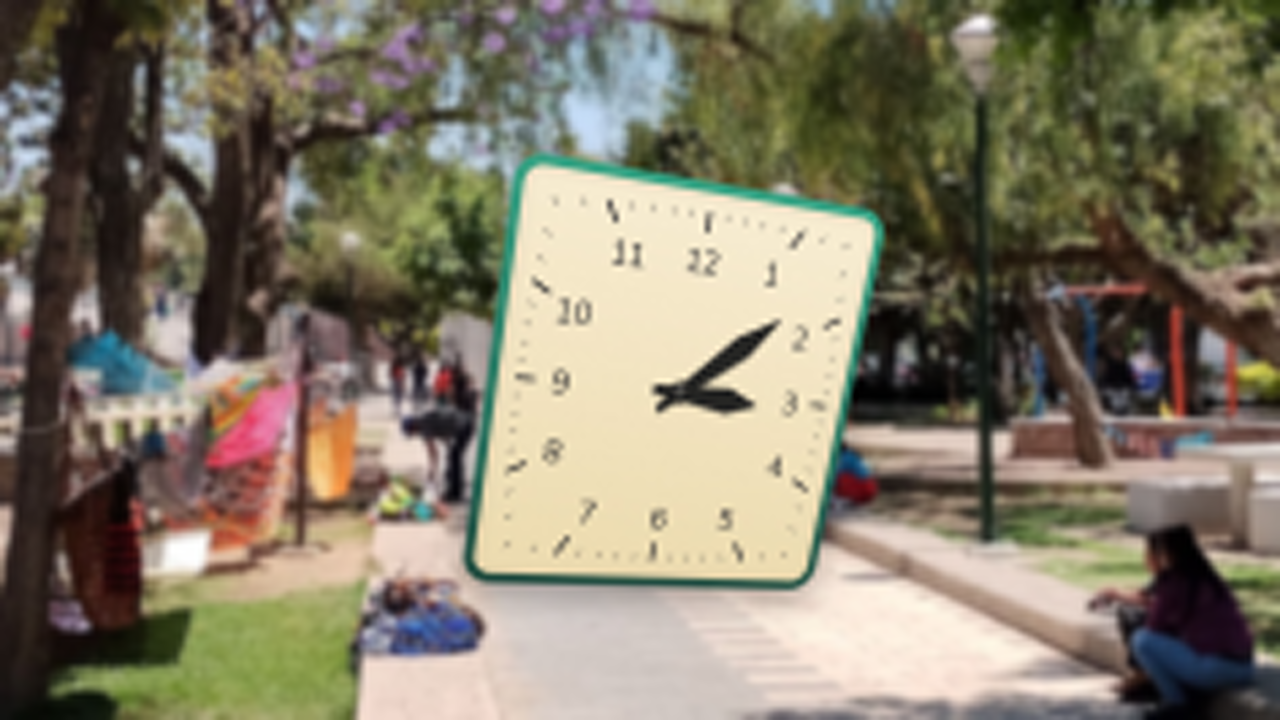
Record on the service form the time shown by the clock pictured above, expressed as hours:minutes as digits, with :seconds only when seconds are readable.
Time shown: 3:08
